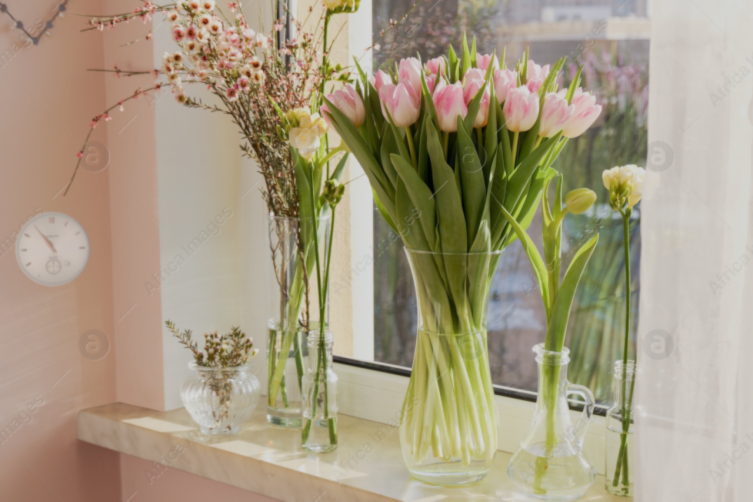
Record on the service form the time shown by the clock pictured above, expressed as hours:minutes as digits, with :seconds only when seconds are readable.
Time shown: 10:54
